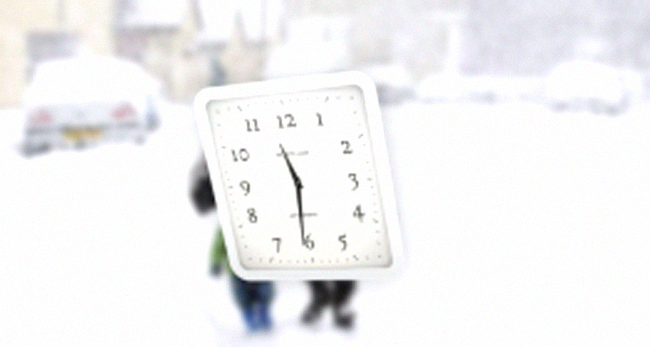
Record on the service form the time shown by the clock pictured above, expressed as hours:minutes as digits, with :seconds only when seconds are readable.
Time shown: 11:31
